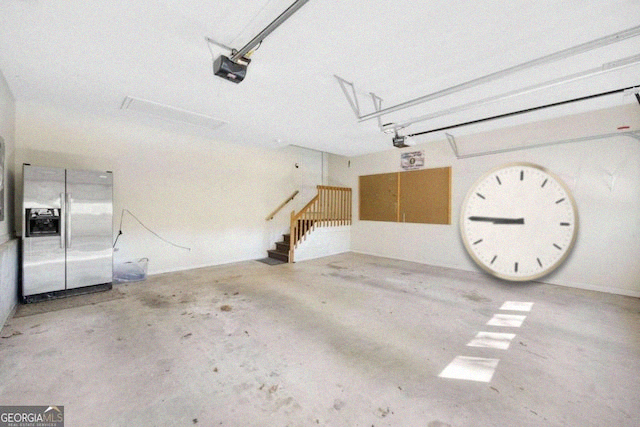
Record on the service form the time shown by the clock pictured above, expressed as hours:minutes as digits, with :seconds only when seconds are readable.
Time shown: 8:45
